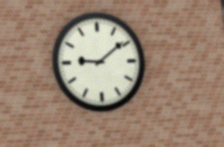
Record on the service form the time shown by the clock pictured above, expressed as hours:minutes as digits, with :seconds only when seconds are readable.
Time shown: 9:09
